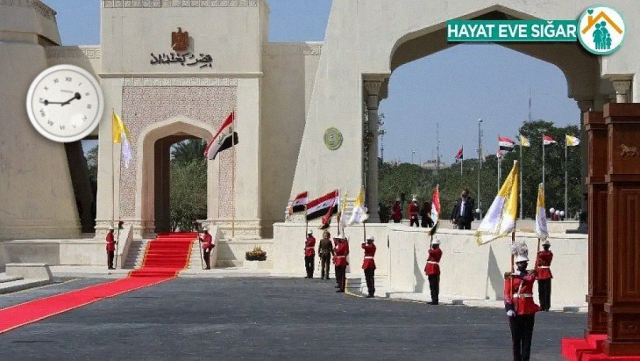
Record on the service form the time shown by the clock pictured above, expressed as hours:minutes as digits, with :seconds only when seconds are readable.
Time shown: 1:44
